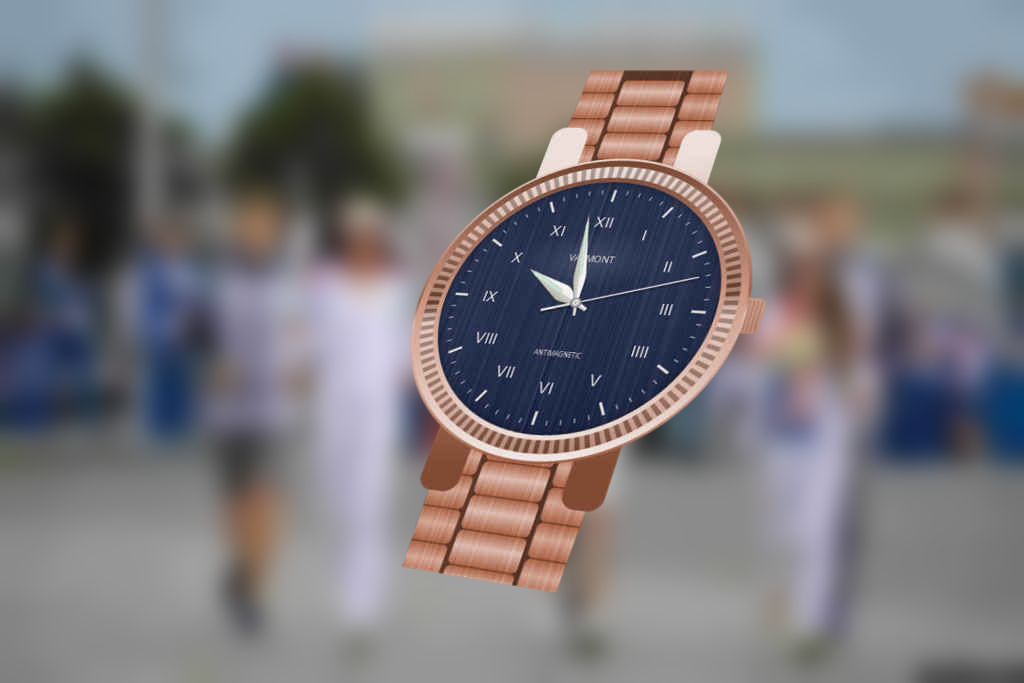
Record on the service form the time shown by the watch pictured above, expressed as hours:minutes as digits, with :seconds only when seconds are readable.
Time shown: 9:58:12
